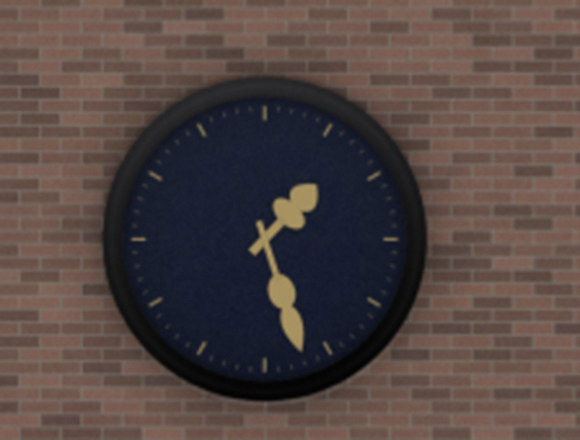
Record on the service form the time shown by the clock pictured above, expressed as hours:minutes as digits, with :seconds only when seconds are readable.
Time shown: 1:27
